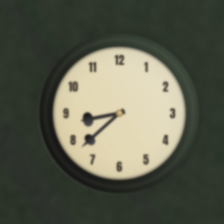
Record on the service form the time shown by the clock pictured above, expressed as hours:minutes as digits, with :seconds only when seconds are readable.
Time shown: 8:38
